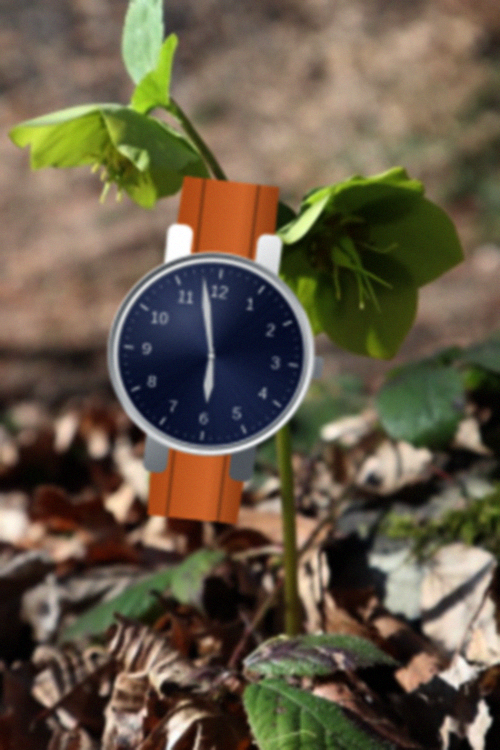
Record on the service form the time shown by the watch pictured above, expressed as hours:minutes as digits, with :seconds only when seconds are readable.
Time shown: 5:58
